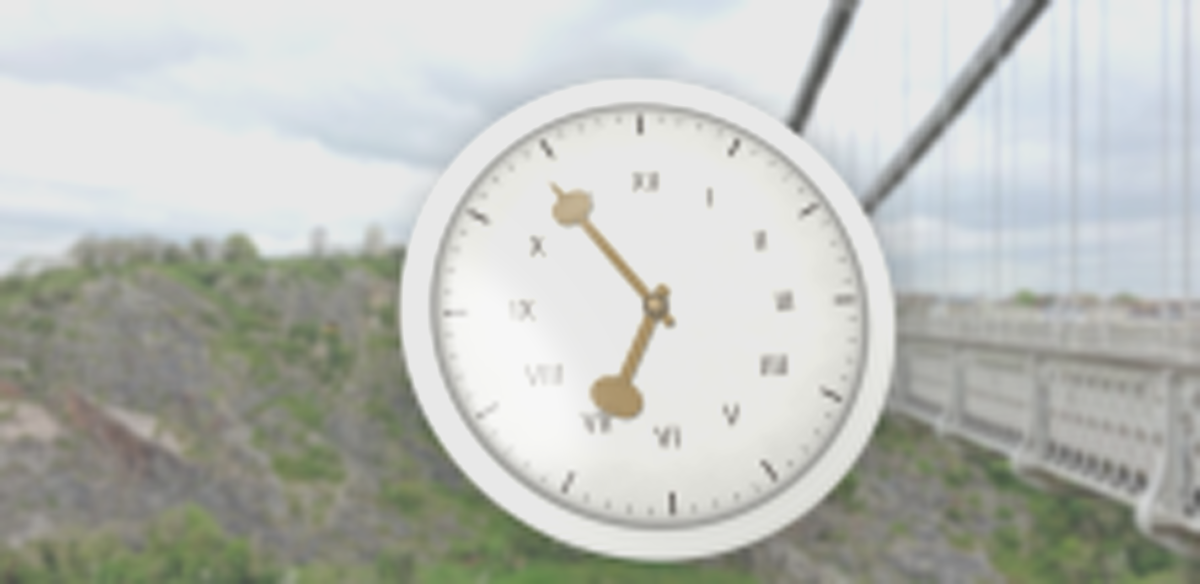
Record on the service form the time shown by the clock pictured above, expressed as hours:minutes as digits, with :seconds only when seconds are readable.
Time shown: 6:54
